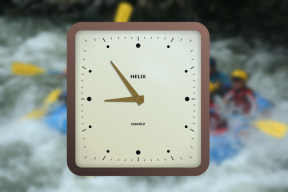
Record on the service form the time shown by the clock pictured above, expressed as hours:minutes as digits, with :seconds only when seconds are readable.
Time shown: 8:54
